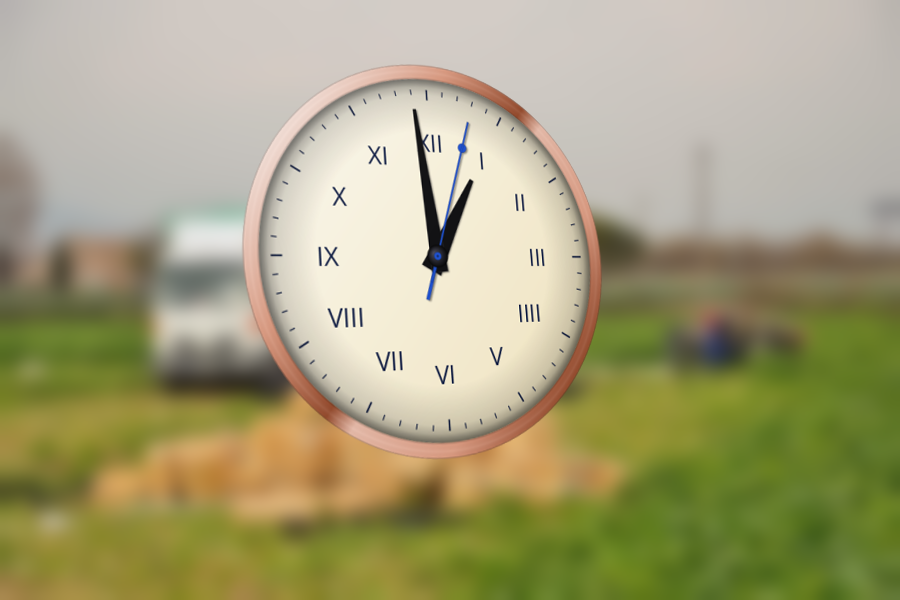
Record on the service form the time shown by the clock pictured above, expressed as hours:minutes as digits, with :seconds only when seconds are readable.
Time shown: 12:59:03
